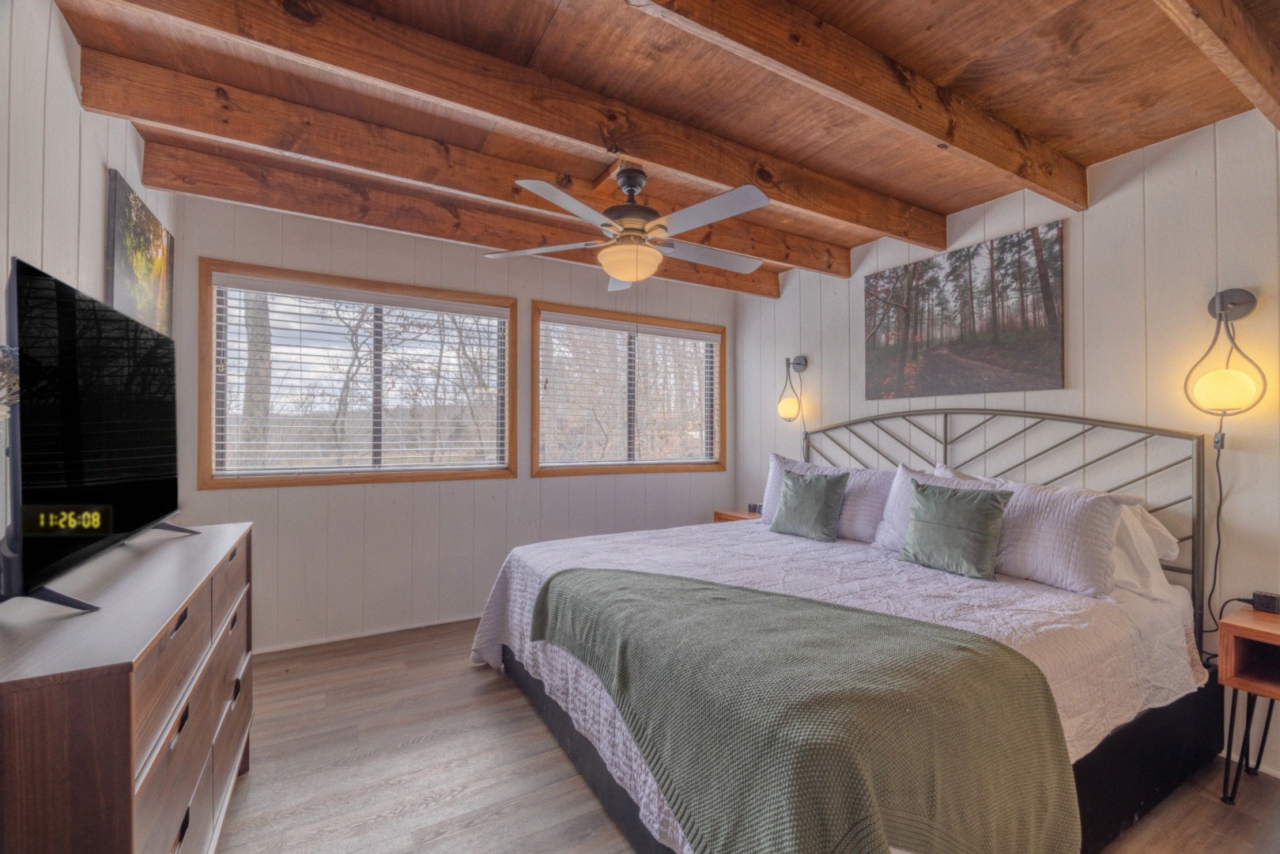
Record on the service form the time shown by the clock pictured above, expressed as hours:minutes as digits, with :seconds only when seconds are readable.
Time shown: 11:26:08
